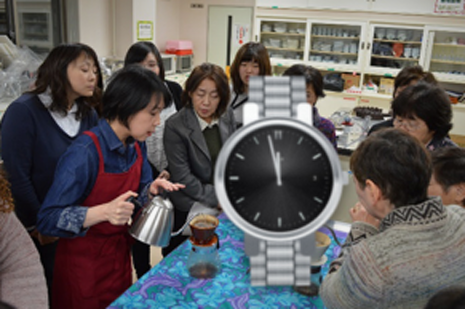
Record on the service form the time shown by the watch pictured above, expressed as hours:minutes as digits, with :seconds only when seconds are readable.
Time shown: 11:58
